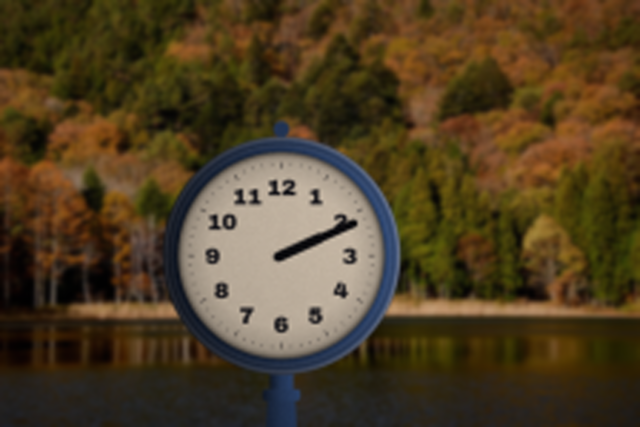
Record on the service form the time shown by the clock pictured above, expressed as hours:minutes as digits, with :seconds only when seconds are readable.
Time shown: 2:11
